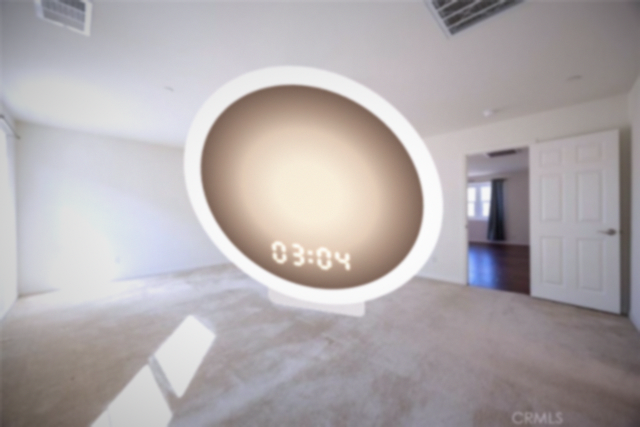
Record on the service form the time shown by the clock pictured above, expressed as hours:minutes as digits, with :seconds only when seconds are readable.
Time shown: 3:04
